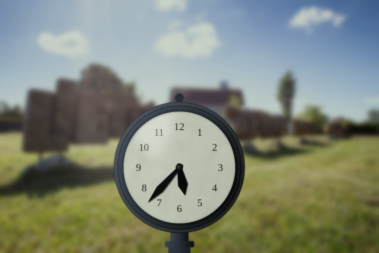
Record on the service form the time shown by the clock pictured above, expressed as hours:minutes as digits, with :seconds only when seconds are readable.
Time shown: 5:37
